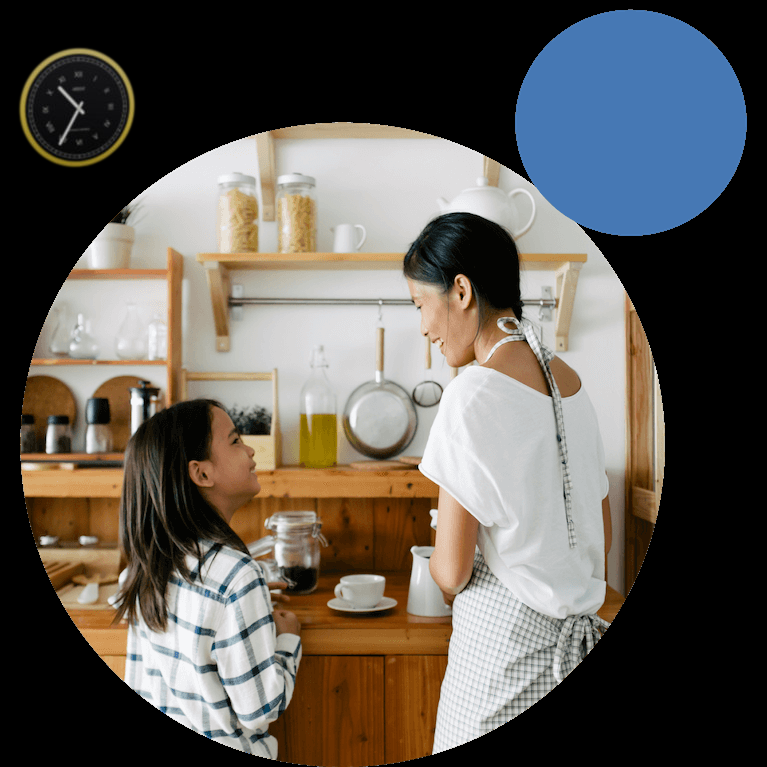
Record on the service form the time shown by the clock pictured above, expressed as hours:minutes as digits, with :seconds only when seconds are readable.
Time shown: 10:35
